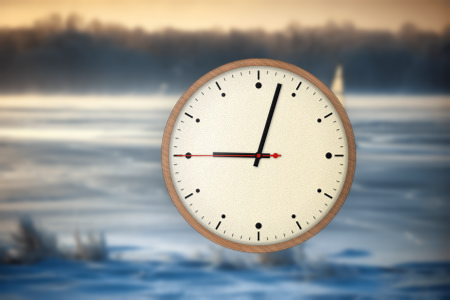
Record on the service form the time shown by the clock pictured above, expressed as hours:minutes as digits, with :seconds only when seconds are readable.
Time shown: 9:02:45
